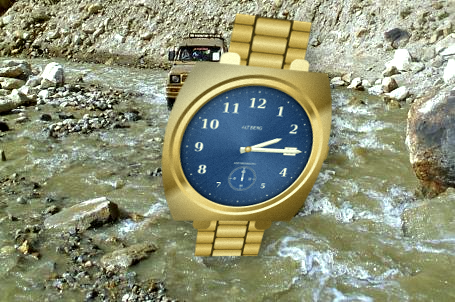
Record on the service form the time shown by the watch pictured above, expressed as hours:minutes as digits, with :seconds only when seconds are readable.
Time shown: 2:15
